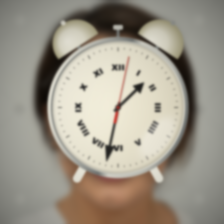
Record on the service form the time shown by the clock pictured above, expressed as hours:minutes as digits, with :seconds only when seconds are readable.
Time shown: 1:32:02
